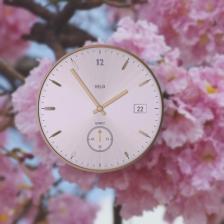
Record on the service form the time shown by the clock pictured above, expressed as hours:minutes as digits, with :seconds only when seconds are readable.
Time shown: 1:54
